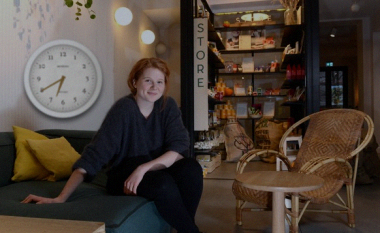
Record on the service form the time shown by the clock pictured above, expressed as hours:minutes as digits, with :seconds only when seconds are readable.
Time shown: 6:40
